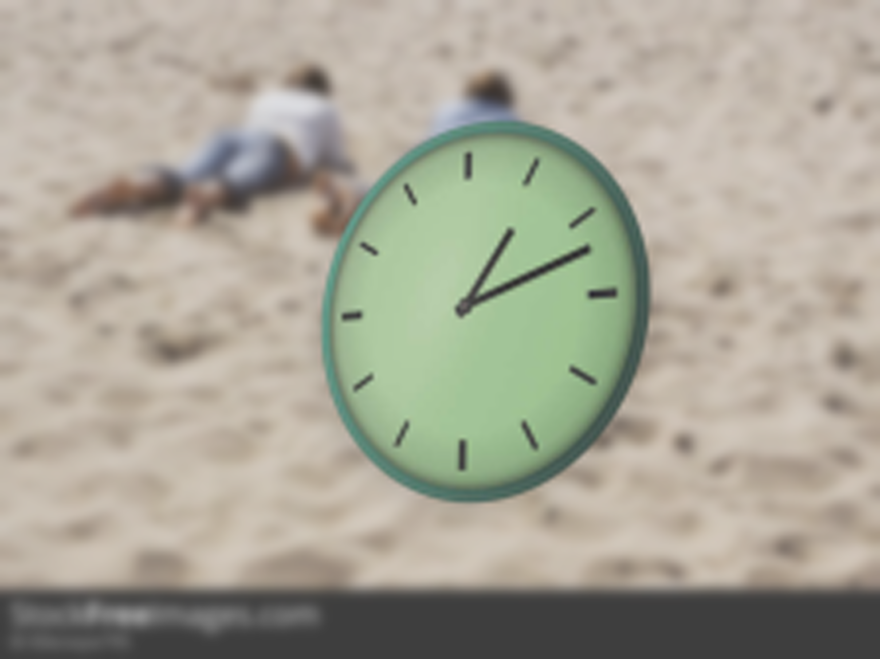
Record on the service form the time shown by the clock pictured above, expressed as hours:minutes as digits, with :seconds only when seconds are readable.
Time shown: 1:12
